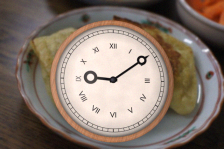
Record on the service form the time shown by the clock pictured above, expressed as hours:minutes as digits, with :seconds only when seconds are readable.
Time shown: 9:09
